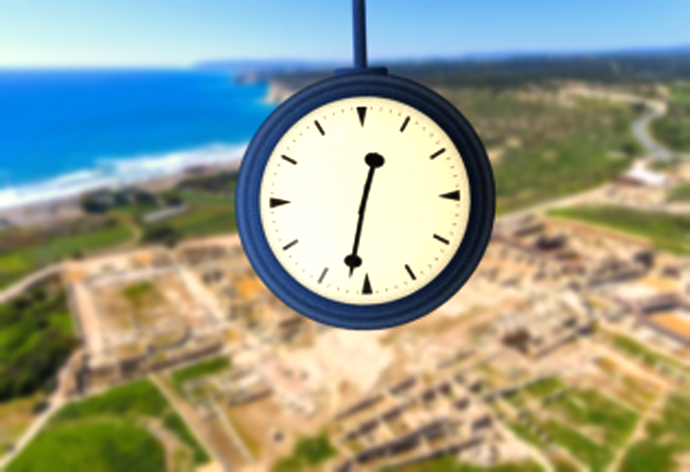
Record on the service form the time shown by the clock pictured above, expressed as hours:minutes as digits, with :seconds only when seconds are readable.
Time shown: 12:32
